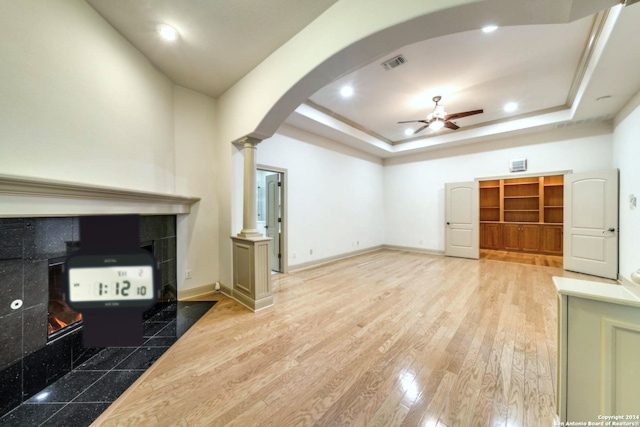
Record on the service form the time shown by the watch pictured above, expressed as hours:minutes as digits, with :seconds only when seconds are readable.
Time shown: 1:12
